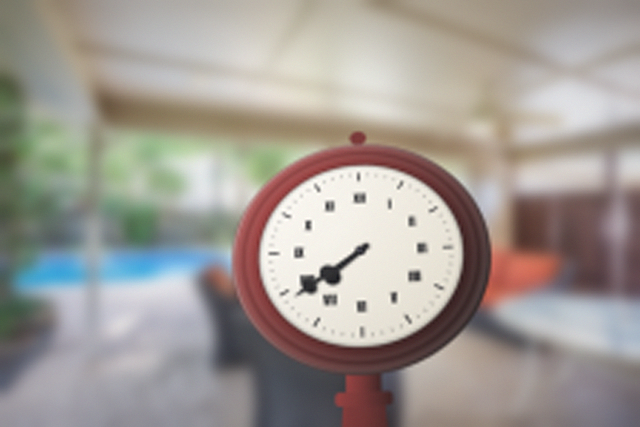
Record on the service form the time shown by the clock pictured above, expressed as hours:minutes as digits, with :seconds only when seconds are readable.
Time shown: 7:39
